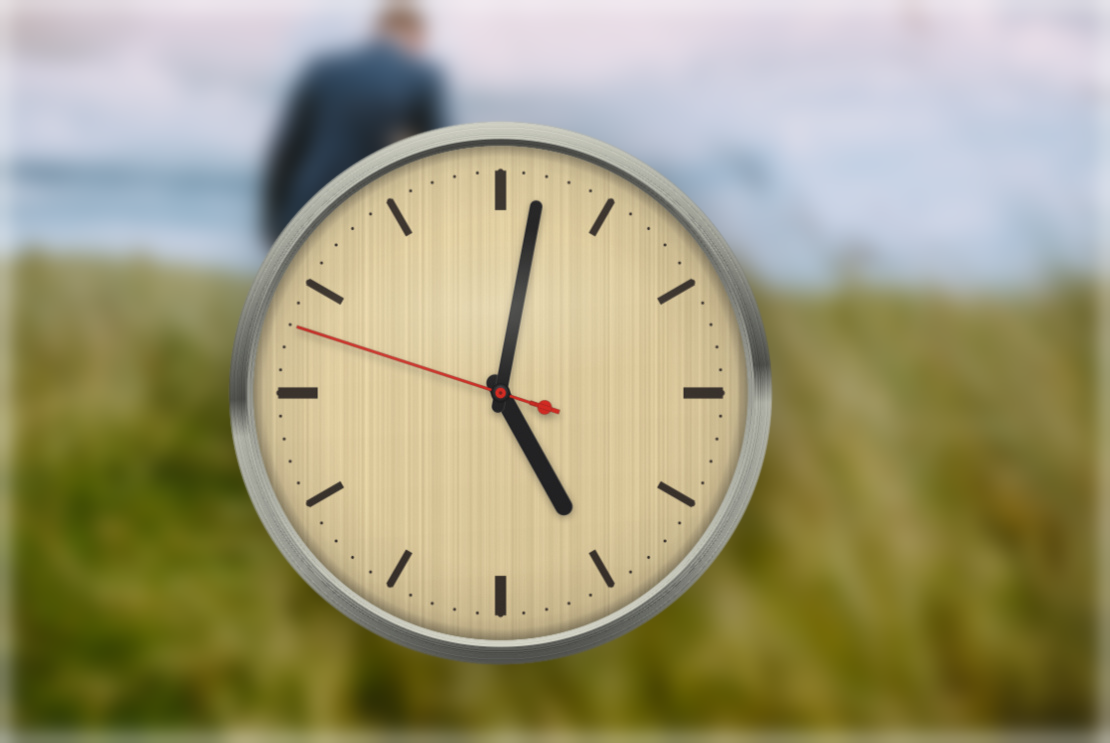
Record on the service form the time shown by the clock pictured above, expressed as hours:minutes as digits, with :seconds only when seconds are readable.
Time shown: 5:01:48
